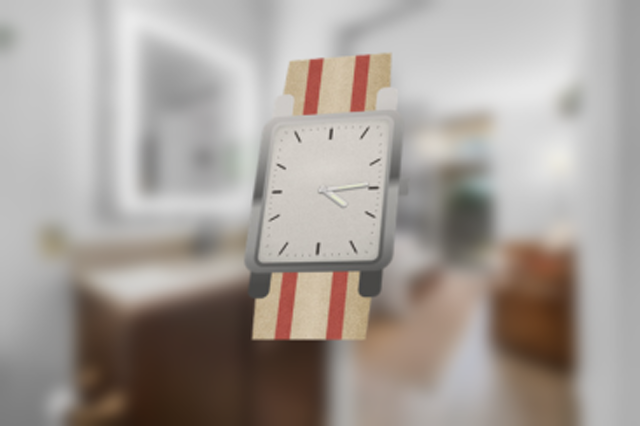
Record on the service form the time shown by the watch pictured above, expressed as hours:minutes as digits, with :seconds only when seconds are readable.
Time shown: 4:14
